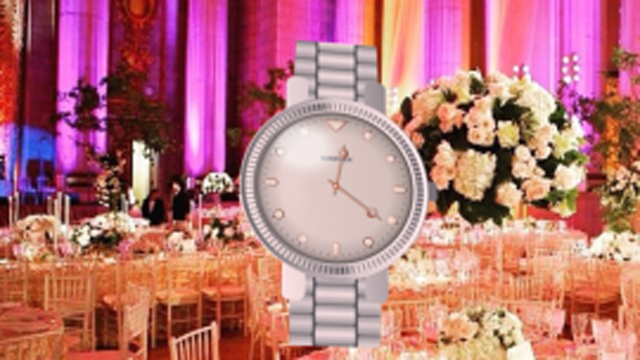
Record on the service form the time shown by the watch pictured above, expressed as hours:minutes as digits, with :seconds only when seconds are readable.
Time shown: 12:21
